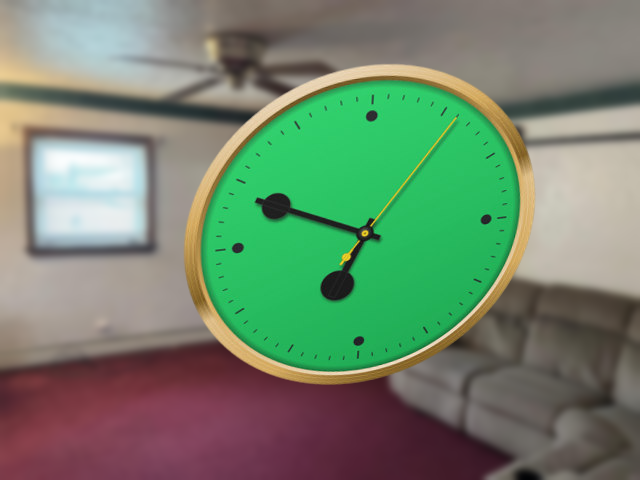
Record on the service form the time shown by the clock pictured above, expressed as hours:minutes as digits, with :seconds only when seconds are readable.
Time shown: 6:49:06
